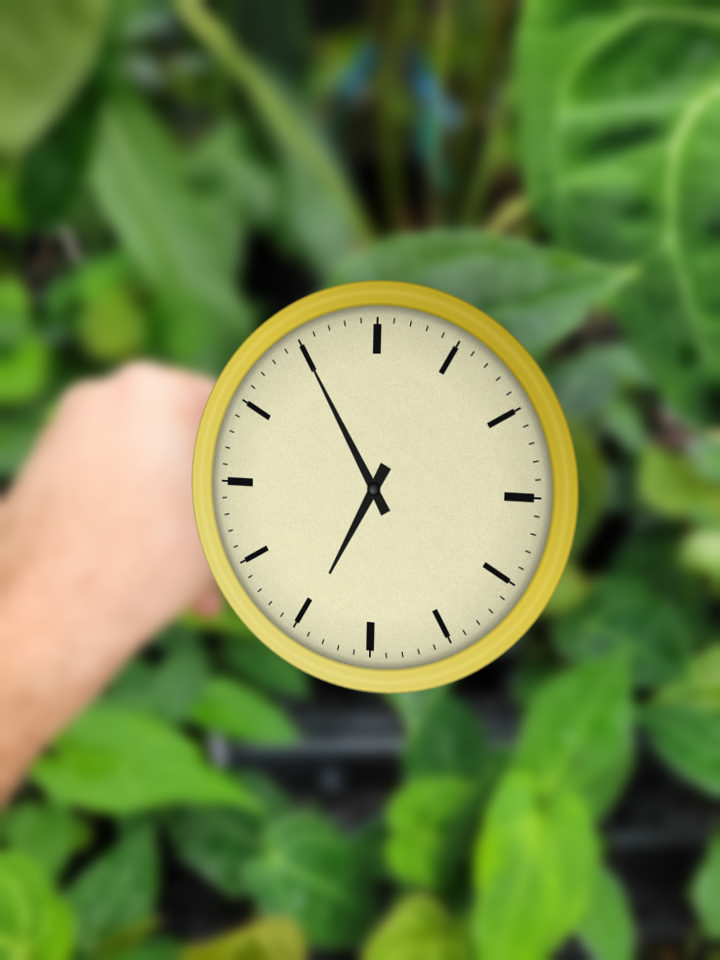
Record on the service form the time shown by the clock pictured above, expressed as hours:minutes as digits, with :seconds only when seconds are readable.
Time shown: 6:55
